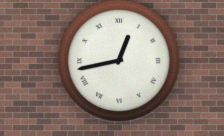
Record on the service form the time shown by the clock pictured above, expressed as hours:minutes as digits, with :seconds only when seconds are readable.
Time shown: 12:43
